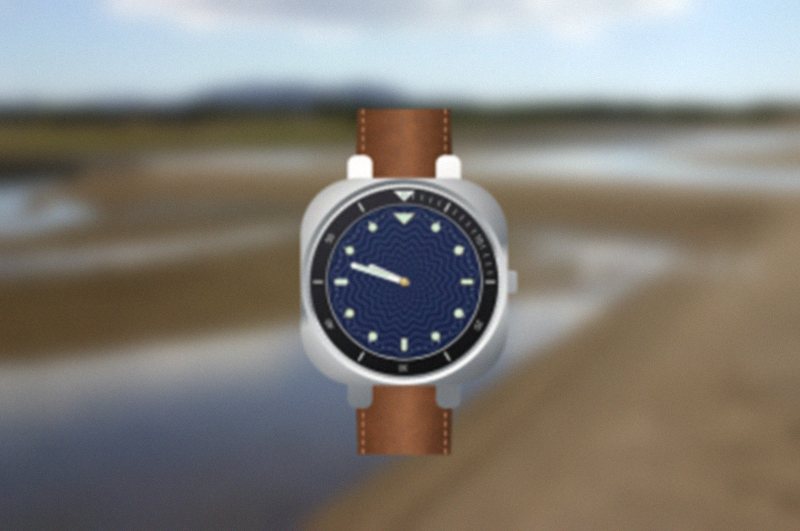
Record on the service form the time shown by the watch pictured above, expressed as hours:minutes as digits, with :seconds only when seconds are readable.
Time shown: 9:48
